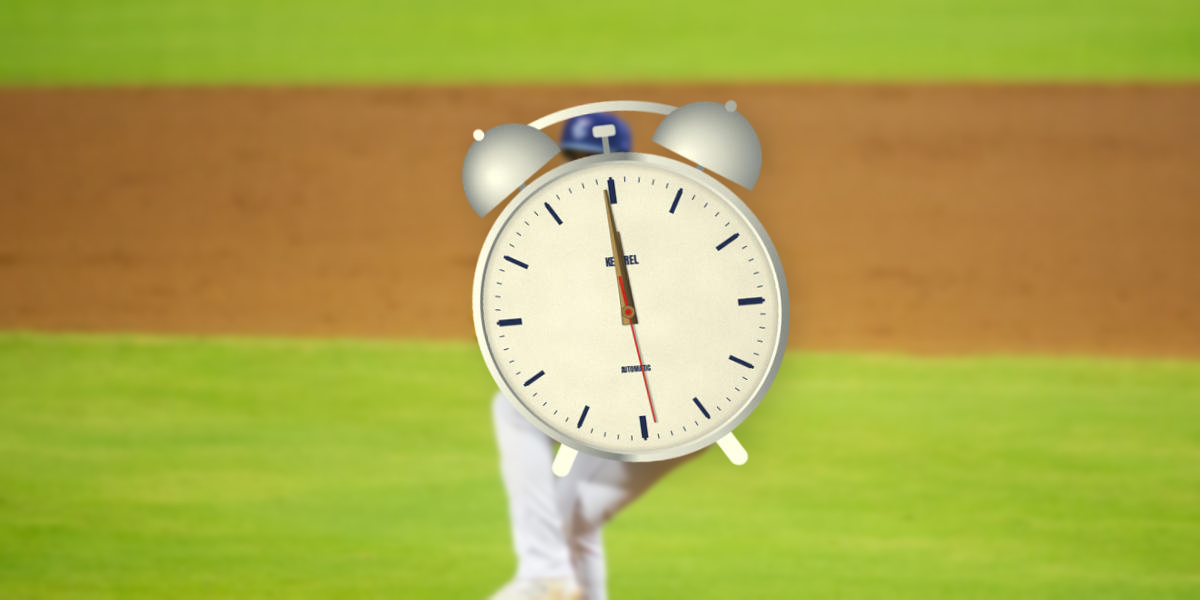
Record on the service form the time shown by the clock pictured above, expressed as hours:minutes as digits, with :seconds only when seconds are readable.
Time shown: 11:59:29
